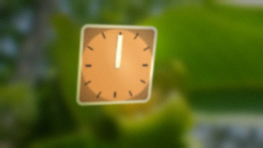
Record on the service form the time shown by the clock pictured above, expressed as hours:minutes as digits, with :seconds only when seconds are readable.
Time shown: 12:00
